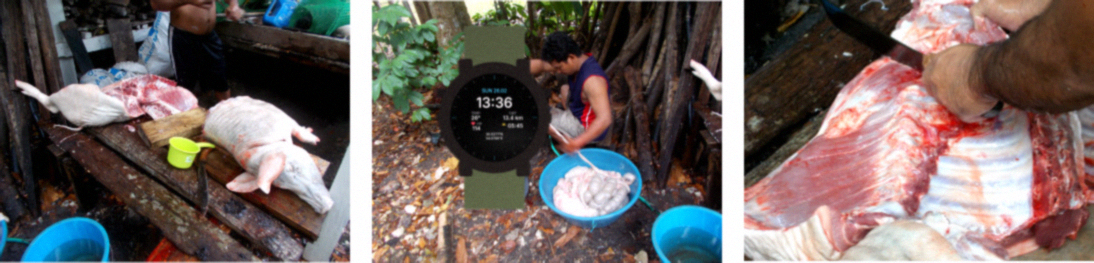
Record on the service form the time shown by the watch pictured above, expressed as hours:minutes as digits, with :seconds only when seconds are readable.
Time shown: 13:36
